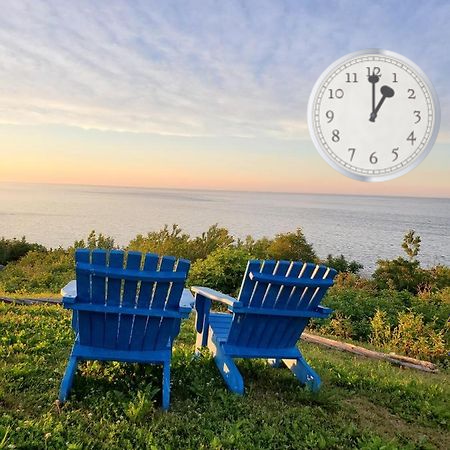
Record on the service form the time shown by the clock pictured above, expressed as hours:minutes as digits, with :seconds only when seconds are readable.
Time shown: 1:00
